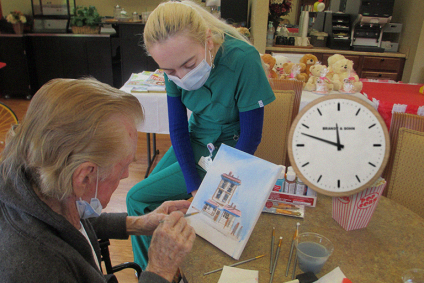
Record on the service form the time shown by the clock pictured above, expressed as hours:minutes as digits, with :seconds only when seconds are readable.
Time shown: 11:48
